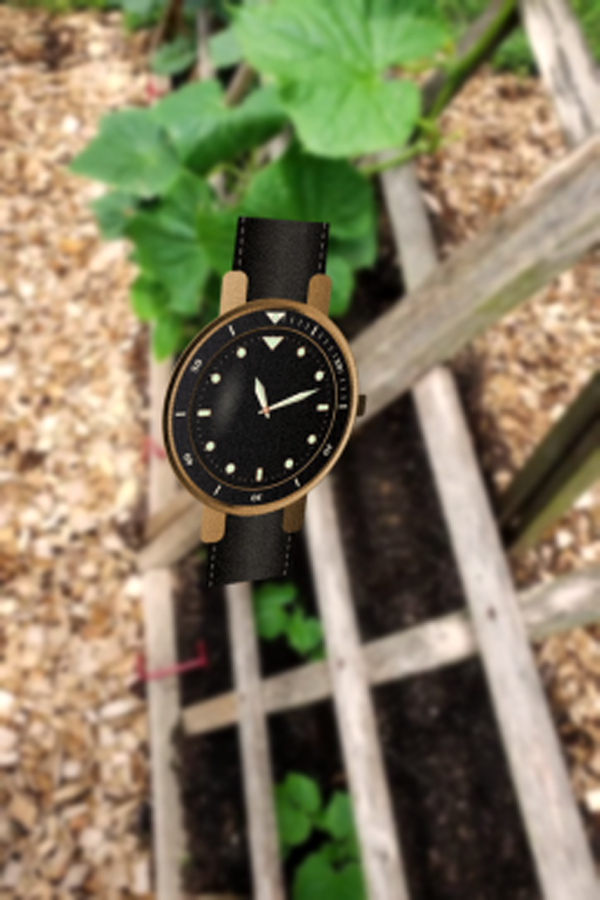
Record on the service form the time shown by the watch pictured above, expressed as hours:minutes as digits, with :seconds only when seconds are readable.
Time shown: 11:12
